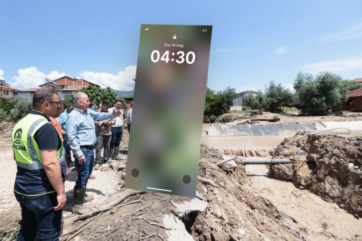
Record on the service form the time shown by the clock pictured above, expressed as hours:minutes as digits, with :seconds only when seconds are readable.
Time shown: 4:30
